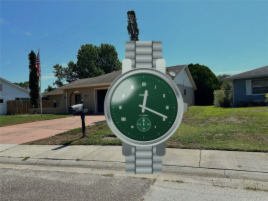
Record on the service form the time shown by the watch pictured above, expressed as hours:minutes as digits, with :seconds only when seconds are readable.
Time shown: 12:19
